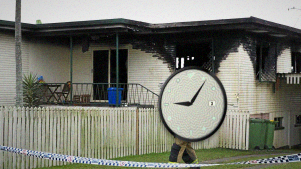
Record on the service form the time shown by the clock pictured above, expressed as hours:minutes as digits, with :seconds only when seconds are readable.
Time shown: 9:06
